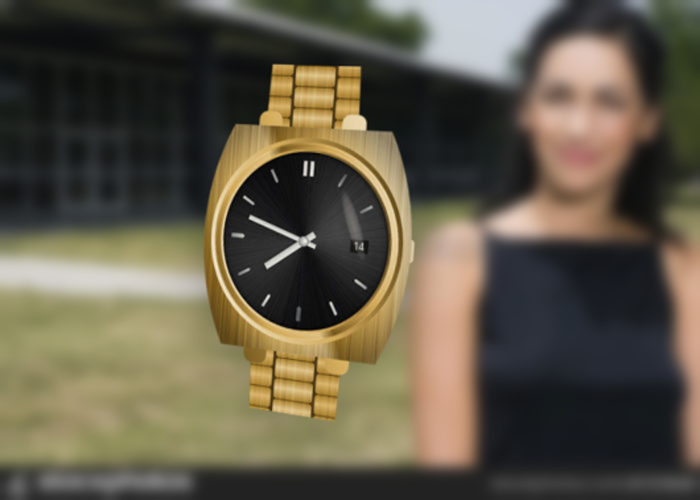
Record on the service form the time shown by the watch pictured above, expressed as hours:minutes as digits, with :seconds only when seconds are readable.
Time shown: 7:48
